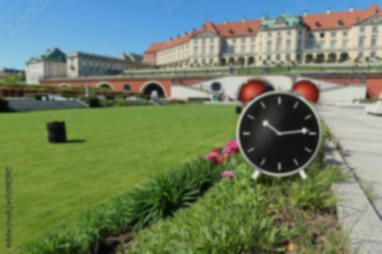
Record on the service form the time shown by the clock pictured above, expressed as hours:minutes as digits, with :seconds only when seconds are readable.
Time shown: 10:14
